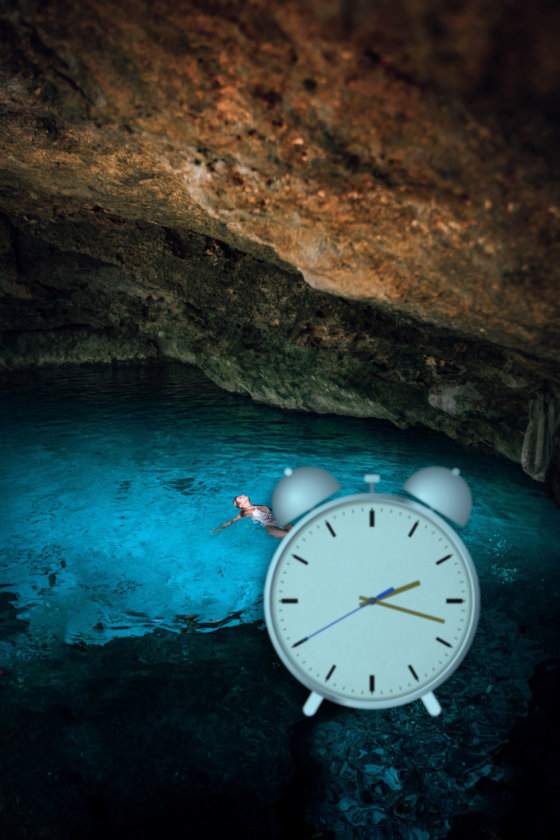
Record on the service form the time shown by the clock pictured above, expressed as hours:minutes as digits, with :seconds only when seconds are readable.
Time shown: 2:17:40
